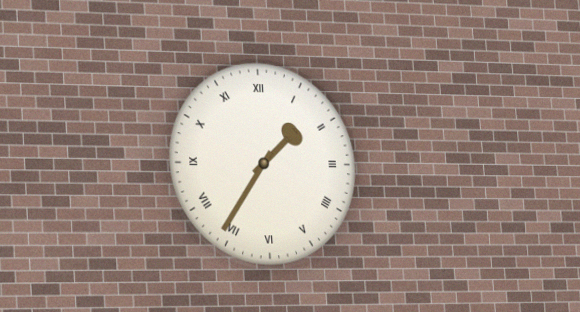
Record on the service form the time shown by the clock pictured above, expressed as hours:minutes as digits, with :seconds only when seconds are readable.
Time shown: 1:36
